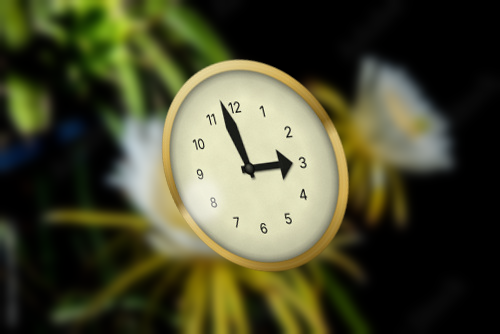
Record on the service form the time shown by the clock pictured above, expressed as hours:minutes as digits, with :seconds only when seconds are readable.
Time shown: 2:58
